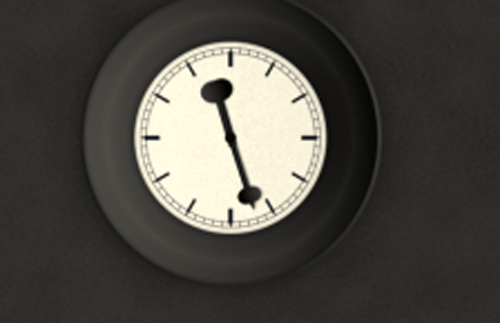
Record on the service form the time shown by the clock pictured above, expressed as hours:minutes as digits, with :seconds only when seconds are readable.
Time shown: 11:27
